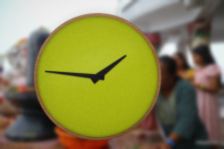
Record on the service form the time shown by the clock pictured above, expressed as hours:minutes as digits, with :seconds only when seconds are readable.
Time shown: 1:46
